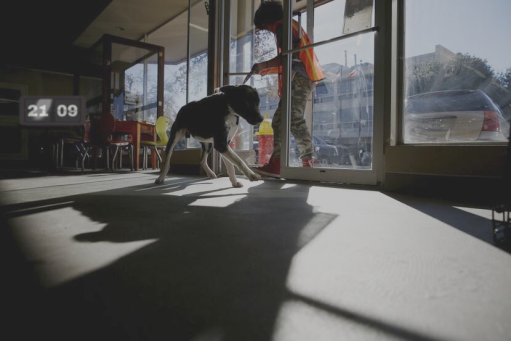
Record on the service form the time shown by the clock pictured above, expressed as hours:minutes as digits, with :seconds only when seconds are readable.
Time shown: 21:09
